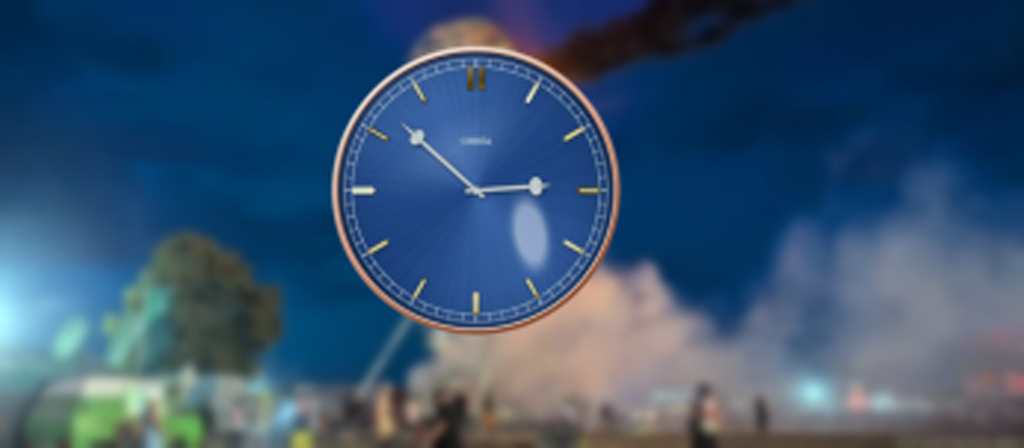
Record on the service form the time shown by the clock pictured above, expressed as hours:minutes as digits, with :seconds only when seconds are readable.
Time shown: 2:52
